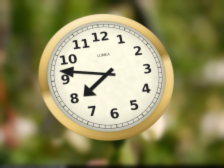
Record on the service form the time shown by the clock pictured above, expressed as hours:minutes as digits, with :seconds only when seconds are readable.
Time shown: 7:47
